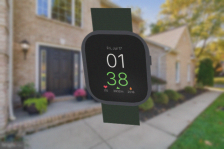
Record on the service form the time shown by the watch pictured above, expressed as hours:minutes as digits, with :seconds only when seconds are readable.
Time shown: 1:38
